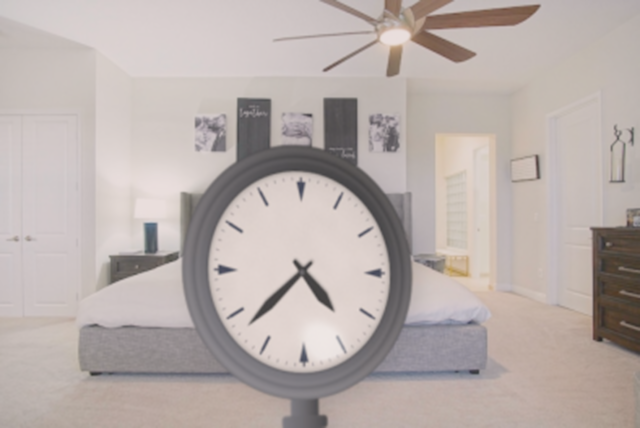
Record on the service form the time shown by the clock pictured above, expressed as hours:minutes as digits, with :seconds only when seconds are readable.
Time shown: 4:38
